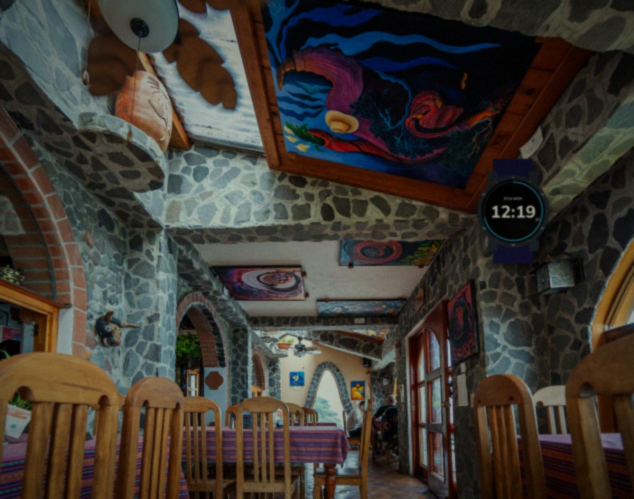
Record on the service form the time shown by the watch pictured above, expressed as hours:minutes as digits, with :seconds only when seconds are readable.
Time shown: 12:19
